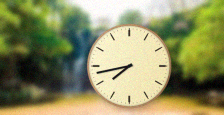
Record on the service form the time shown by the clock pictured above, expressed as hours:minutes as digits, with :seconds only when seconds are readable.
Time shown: 7:43
